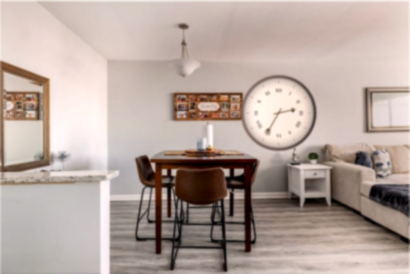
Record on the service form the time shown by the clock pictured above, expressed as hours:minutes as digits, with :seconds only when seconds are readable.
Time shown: 2:35
